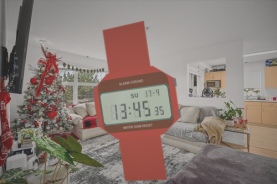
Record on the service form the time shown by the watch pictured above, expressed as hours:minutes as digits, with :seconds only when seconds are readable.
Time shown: 13:45:35
